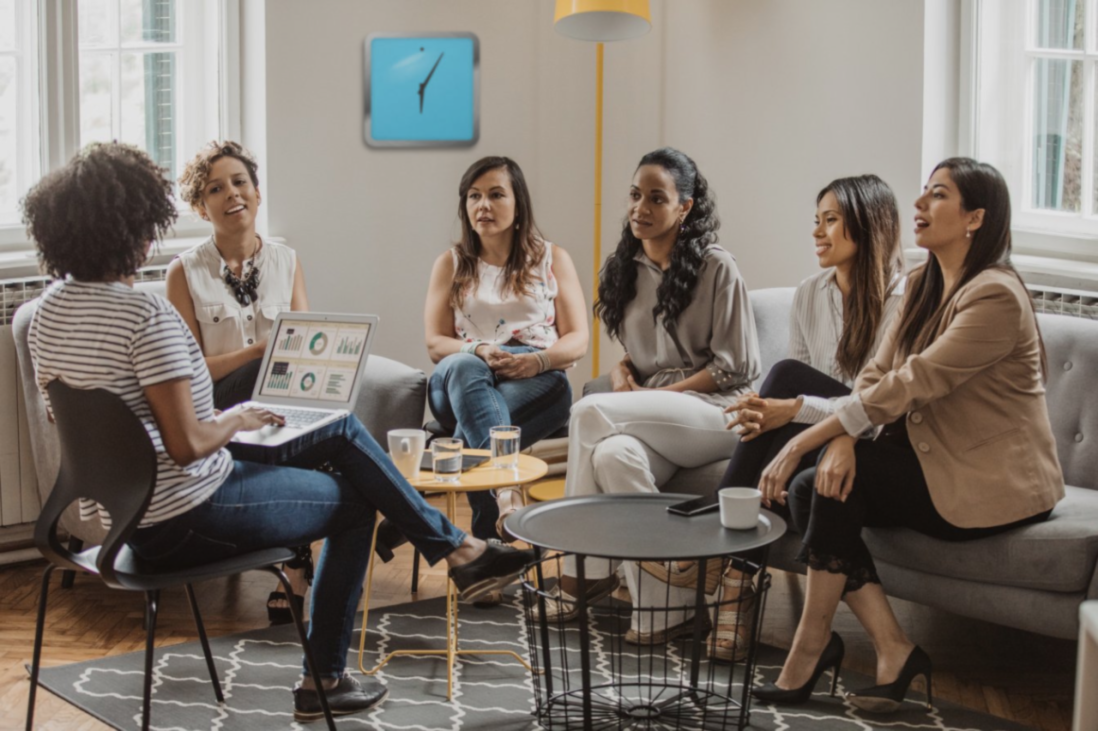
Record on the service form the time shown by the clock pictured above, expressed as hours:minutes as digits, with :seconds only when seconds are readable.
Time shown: 6:05
